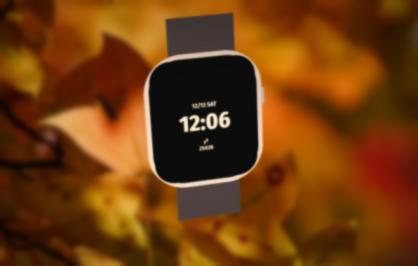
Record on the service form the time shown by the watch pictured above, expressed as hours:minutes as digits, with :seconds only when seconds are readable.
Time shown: 12:06
